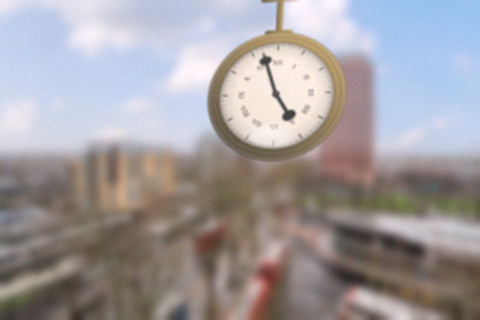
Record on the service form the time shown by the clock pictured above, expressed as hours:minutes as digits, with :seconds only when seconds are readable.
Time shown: 4:57
